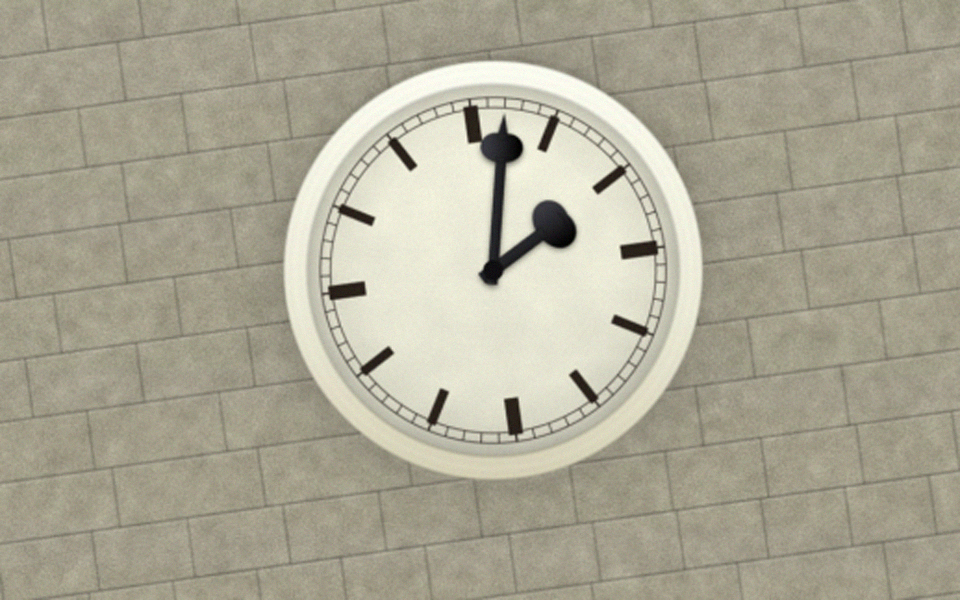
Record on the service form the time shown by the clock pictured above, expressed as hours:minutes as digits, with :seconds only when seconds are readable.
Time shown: 2:02
